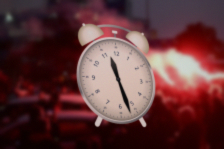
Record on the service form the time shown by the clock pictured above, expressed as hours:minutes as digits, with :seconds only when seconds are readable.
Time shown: 11:27
